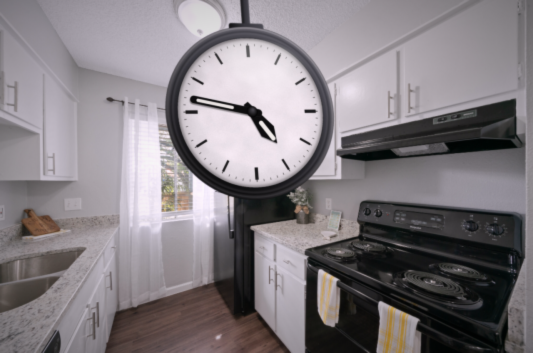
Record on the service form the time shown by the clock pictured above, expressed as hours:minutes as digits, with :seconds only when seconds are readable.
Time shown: 4:47
